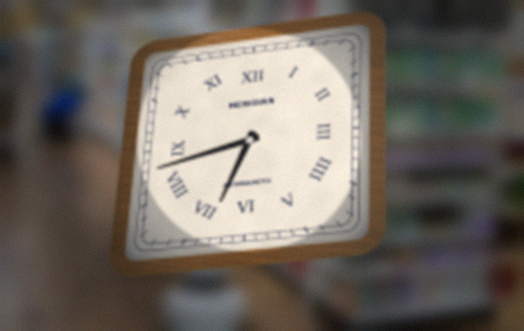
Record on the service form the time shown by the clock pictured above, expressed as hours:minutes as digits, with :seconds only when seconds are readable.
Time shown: 6:43
